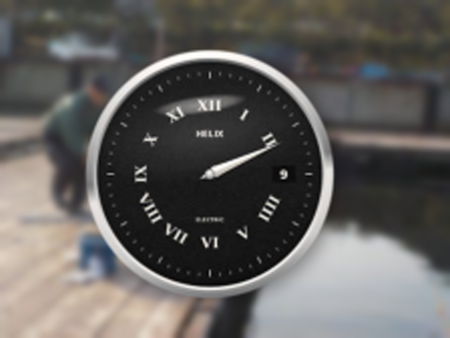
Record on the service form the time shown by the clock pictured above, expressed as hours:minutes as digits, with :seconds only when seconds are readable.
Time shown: 2:11
